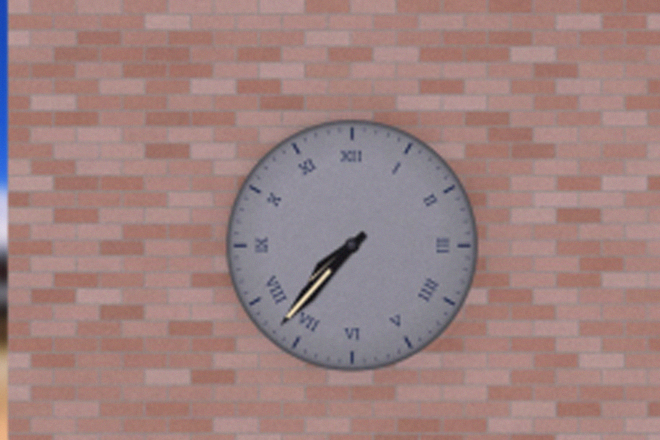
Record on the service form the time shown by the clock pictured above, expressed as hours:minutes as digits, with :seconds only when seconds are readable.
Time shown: 7:37
